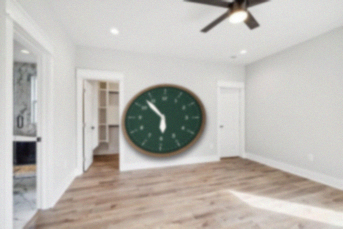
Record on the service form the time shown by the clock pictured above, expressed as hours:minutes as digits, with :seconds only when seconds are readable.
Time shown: 5:53
